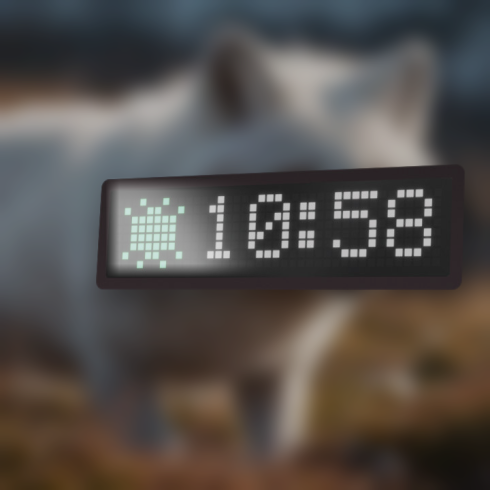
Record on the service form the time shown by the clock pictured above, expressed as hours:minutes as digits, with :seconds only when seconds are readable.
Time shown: 10:58
